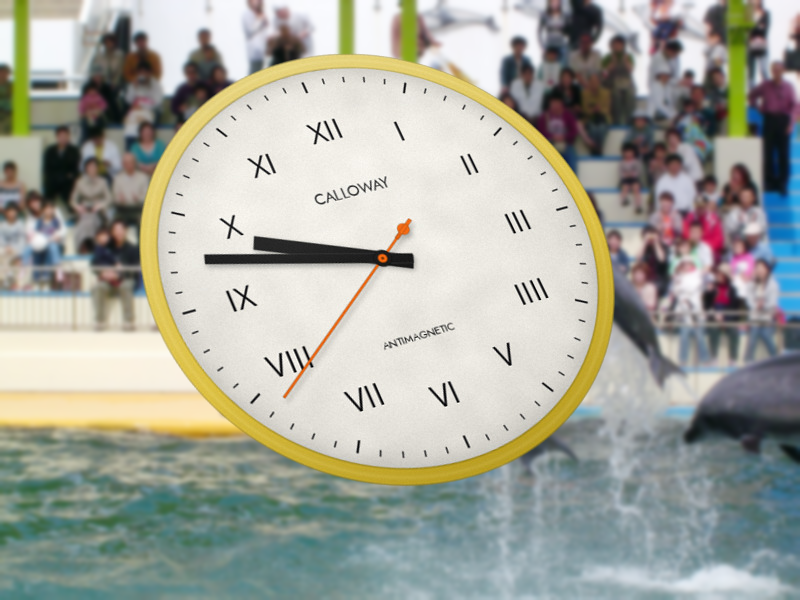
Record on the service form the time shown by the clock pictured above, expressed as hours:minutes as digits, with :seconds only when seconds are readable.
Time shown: 9:47:39
